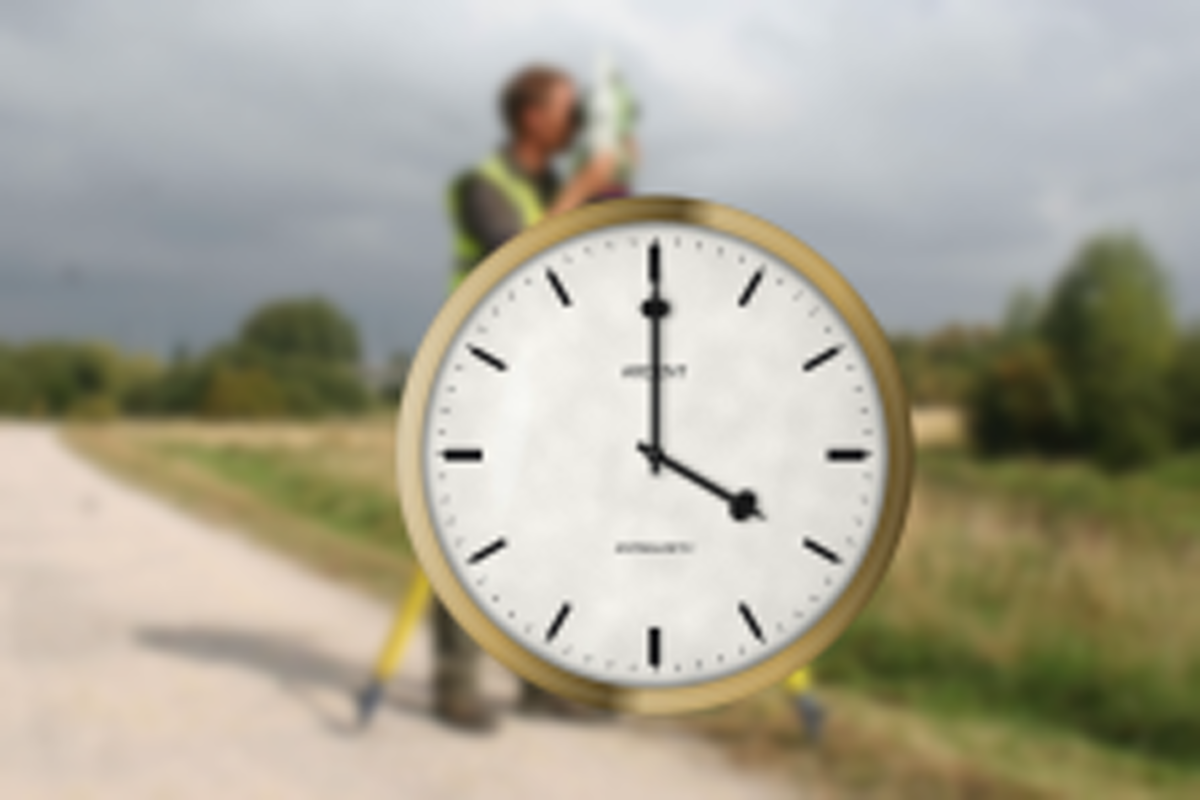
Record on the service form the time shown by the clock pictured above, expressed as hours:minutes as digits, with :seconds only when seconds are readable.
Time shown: 4:00
